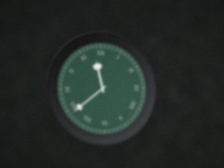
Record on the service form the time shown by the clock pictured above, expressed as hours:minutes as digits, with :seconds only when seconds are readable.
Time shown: 11:39
